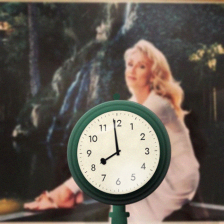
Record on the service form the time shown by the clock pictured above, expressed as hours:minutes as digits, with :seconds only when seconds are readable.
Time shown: 7:59
